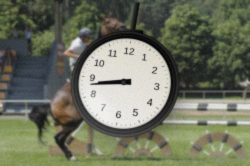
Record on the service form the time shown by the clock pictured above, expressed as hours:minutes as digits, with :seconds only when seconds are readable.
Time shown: 8:43
